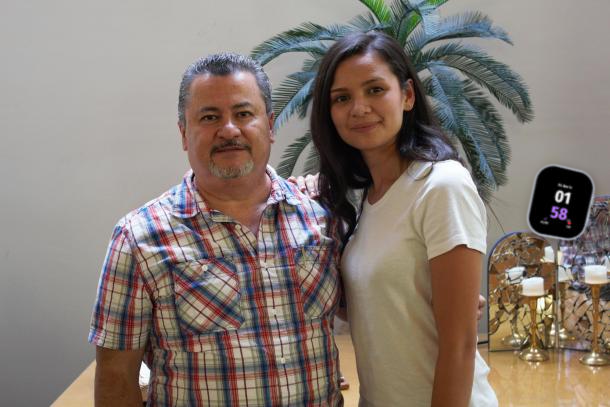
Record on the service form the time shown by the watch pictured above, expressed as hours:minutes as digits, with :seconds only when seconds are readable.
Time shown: 1:58
